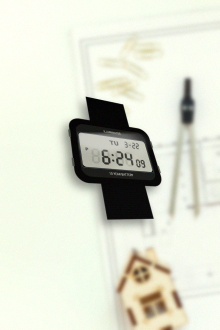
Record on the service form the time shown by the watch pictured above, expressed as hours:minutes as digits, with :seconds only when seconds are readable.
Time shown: 6:24:09
